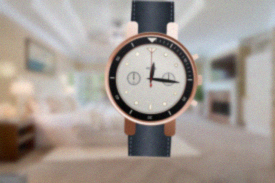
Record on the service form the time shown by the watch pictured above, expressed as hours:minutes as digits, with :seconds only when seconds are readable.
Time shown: 12:16
